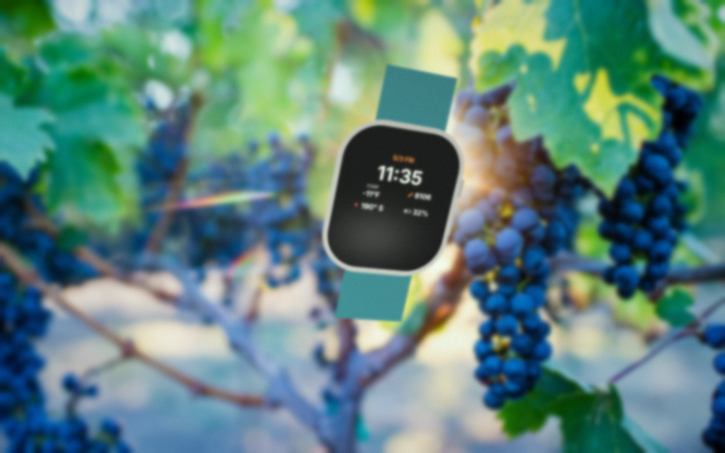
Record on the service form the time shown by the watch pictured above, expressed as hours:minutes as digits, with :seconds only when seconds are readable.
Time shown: 11:35
